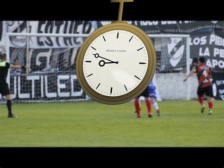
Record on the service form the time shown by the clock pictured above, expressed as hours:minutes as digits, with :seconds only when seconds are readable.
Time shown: 8:48
